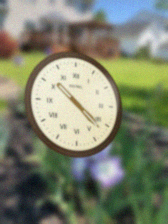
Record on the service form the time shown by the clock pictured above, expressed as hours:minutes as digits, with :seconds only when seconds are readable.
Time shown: 10:22
